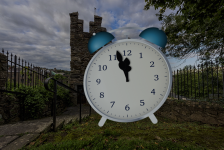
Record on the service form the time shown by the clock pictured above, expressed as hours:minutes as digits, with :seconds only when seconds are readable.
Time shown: 11:57
